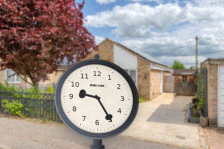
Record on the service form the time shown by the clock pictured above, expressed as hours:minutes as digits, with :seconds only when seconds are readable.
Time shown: 9:25
